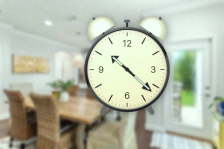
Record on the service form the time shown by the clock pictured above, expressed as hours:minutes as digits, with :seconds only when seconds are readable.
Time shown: 10:22
